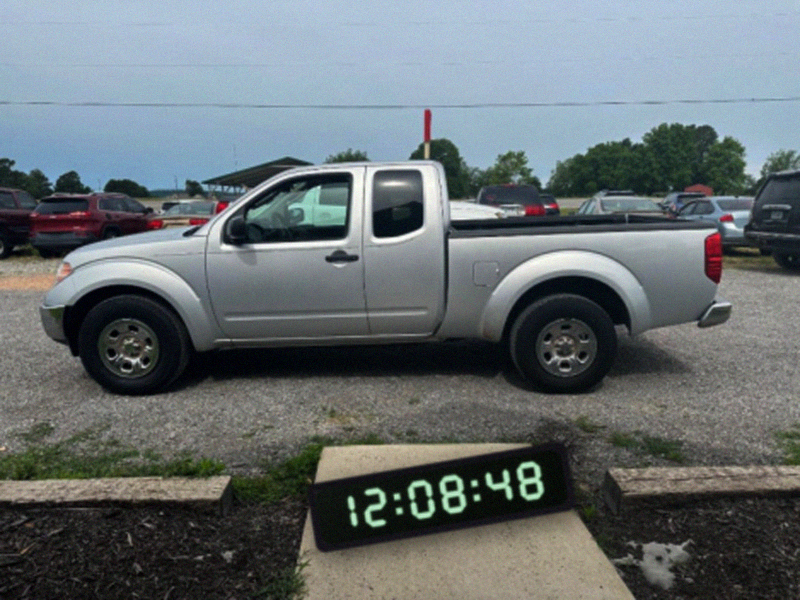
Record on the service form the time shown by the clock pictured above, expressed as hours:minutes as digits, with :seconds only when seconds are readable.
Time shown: 12:08:48
